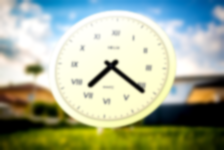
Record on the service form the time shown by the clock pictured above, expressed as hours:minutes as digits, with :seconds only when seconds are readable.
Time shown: 7:21
